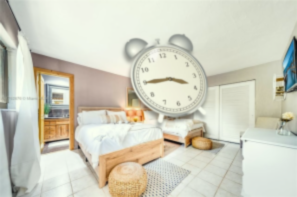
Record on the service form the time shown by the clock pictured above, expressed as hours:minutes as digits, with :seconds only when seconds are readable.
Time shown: 3:45
